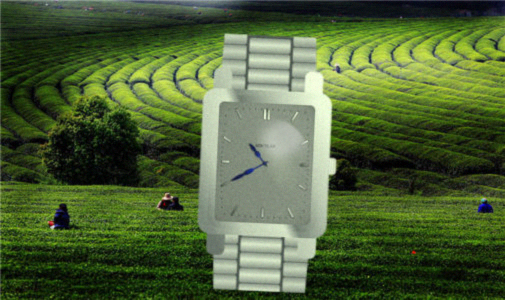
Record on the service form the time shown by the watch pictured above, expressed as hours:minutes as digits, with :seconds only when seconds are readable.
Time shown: 10:40
